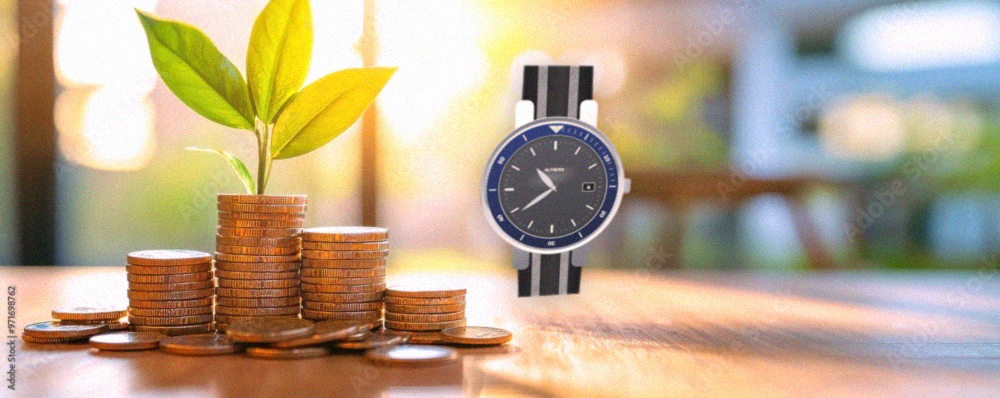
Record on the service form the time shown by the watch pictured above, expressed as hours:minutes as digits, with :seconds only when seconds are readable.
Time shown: 10:39
